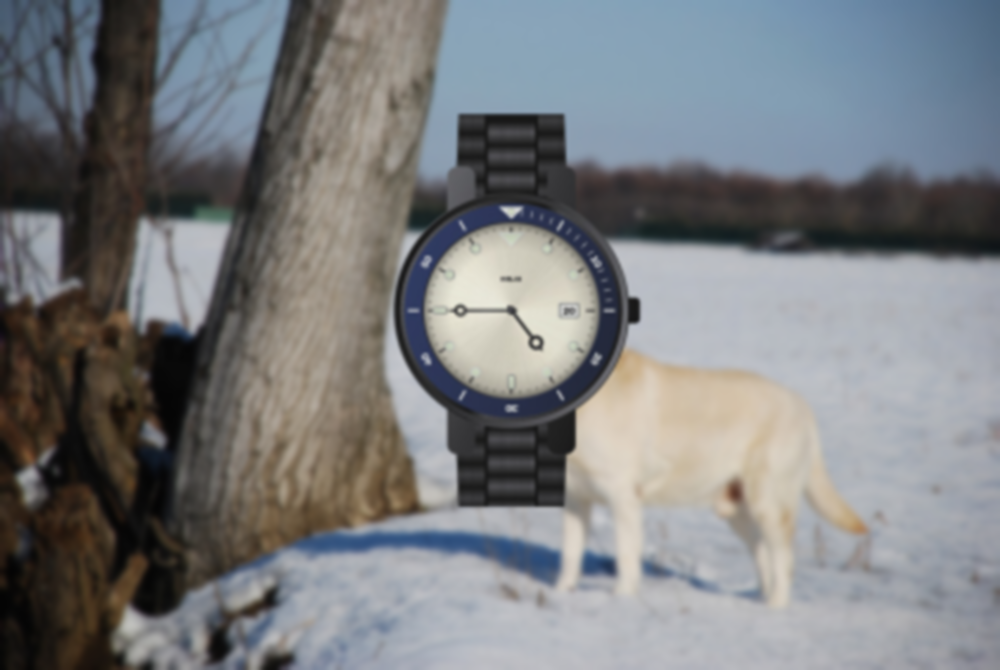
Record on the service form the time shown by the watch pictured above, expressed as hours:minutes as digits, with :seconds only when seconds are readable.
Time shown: 4:45
